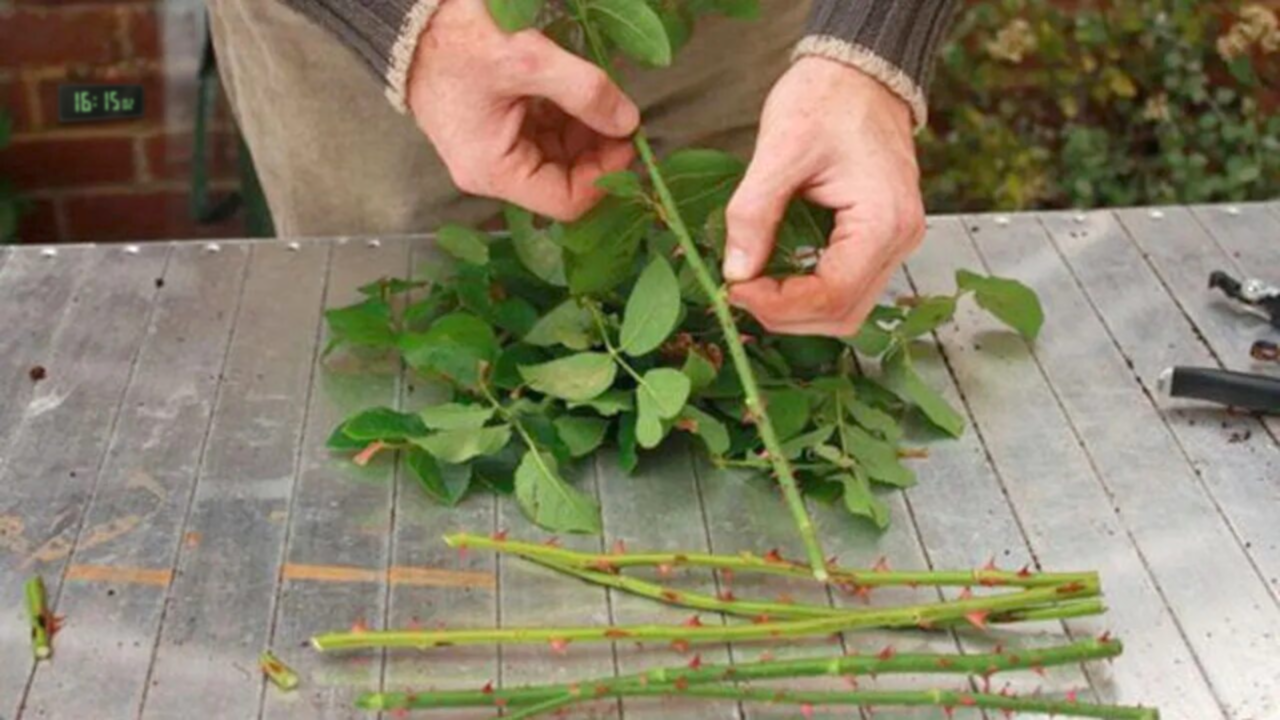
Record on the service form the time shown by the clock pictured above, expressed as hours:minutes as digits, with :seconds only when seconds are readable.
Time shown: 16:15
